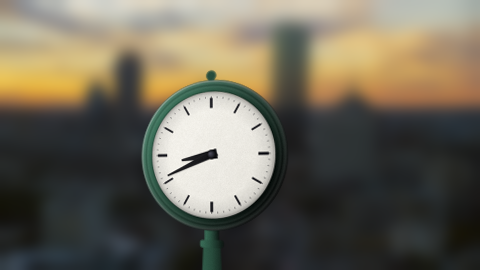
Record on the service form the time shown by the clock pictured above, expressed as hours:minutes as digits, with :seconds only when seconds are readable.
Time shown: 8:41
